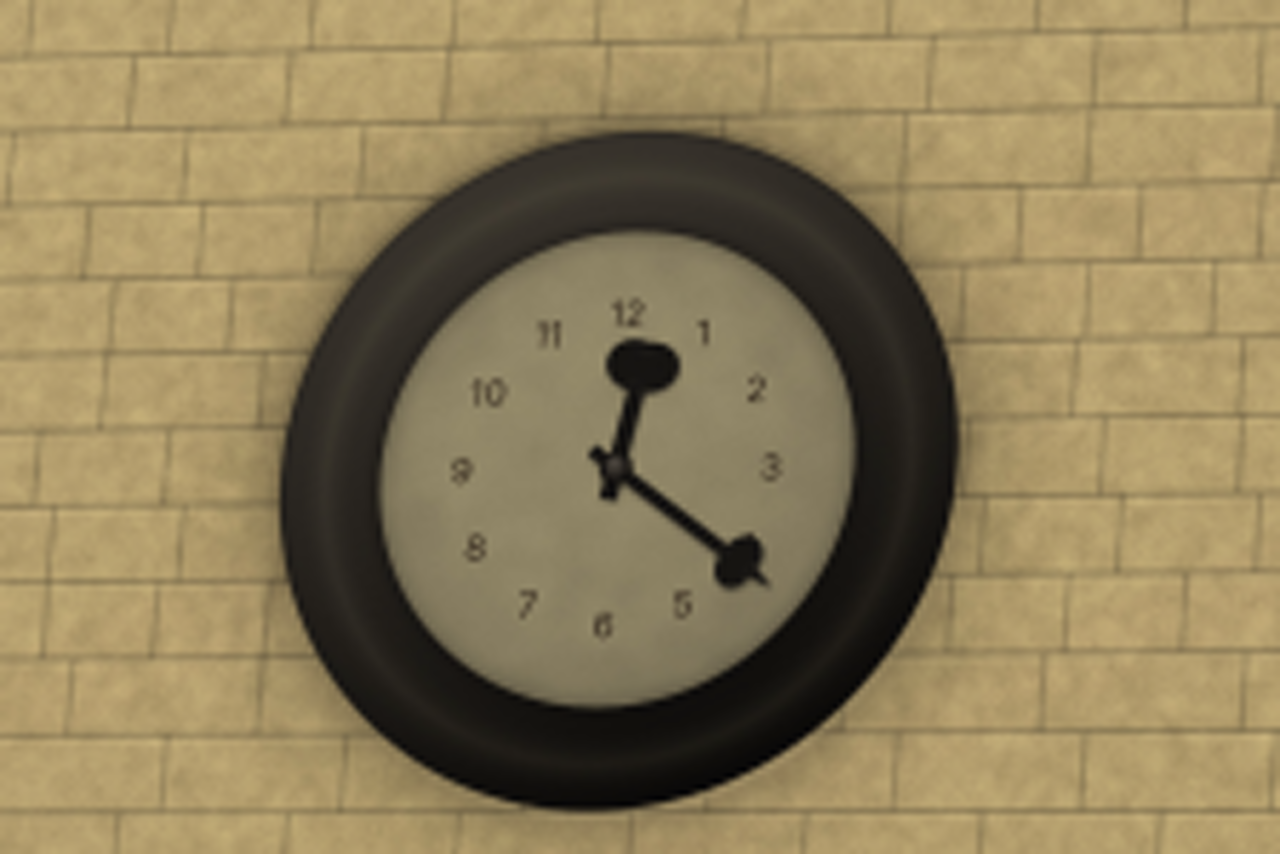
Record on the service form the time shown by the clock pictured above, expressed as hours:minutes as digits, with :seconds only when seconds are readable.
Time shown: 12:21
